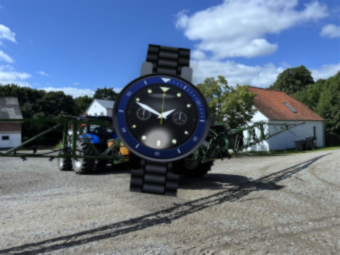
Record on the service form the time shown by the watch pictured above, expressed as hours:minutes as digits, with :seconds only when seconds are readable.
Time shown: 1:49
